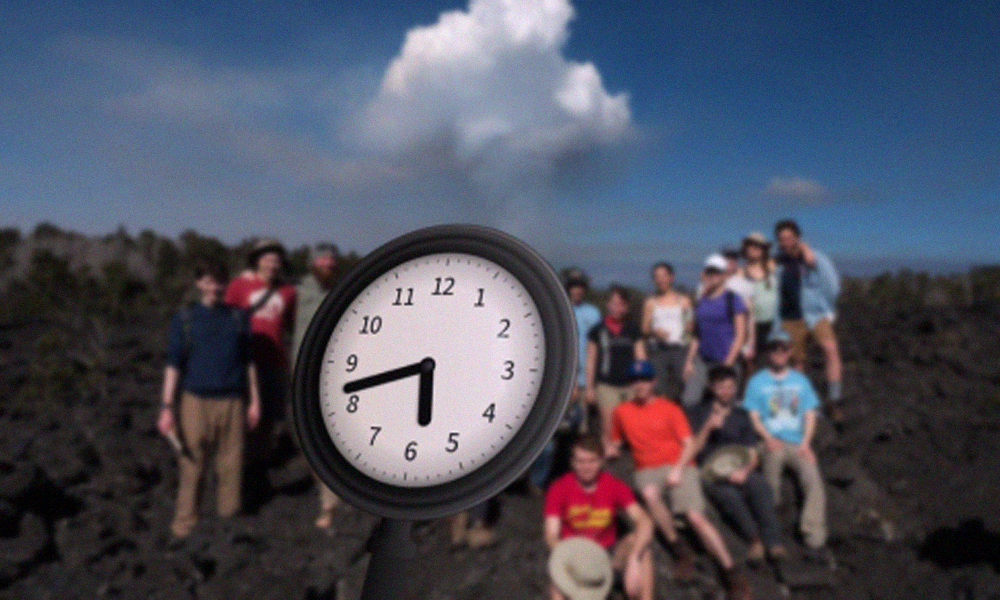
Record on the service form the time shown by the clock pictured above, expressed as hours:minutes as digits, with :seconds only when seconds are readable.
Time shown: 5:42
